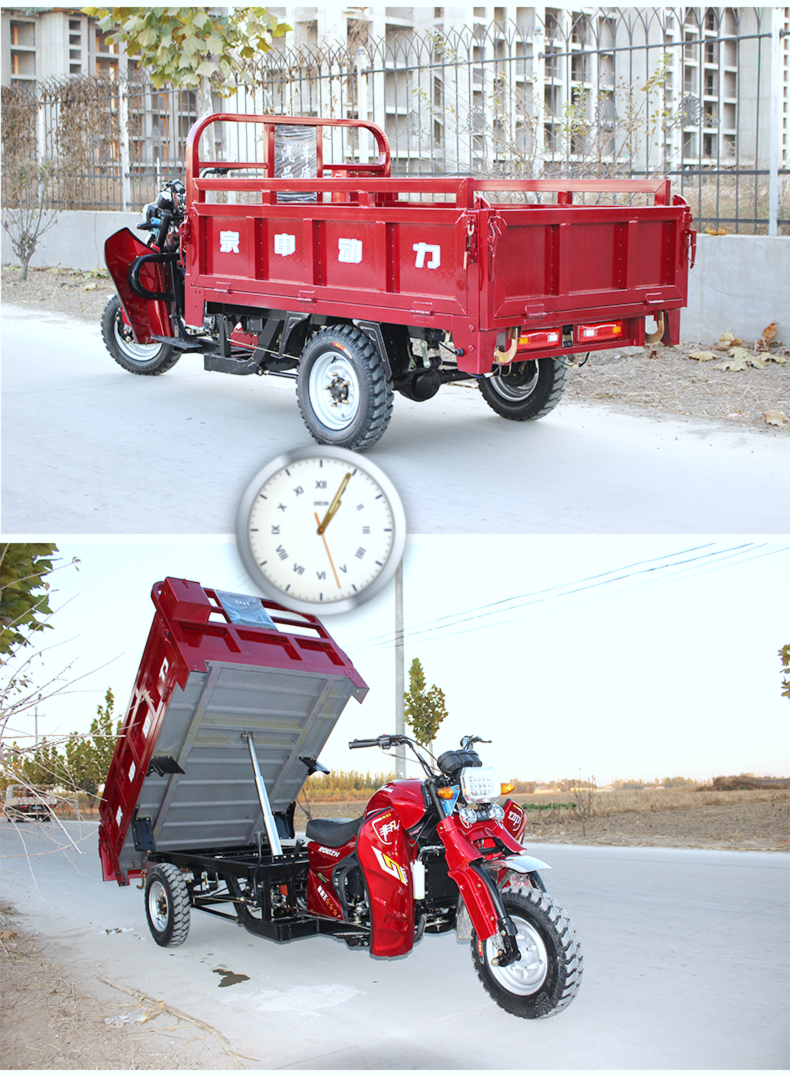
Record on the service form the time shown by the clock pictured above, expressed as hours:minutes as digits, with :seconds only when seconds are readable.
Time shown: 1:04:27
